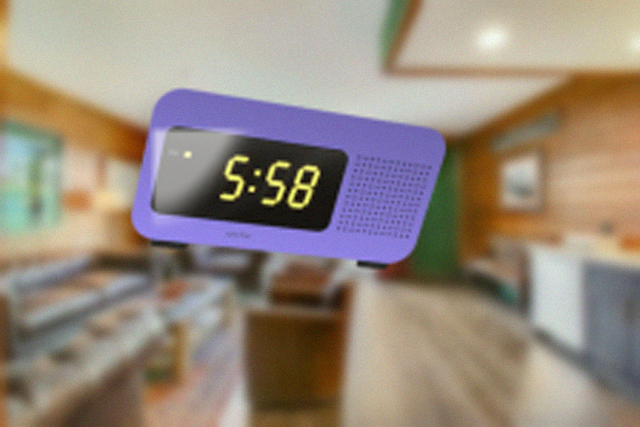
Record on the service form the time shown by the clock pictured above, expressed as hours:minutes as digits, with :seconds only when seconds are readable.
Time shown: 5:58
